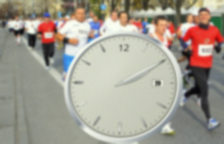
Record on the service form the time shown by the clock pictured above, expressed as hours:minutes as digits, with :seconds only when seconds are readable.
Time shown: 2:10
